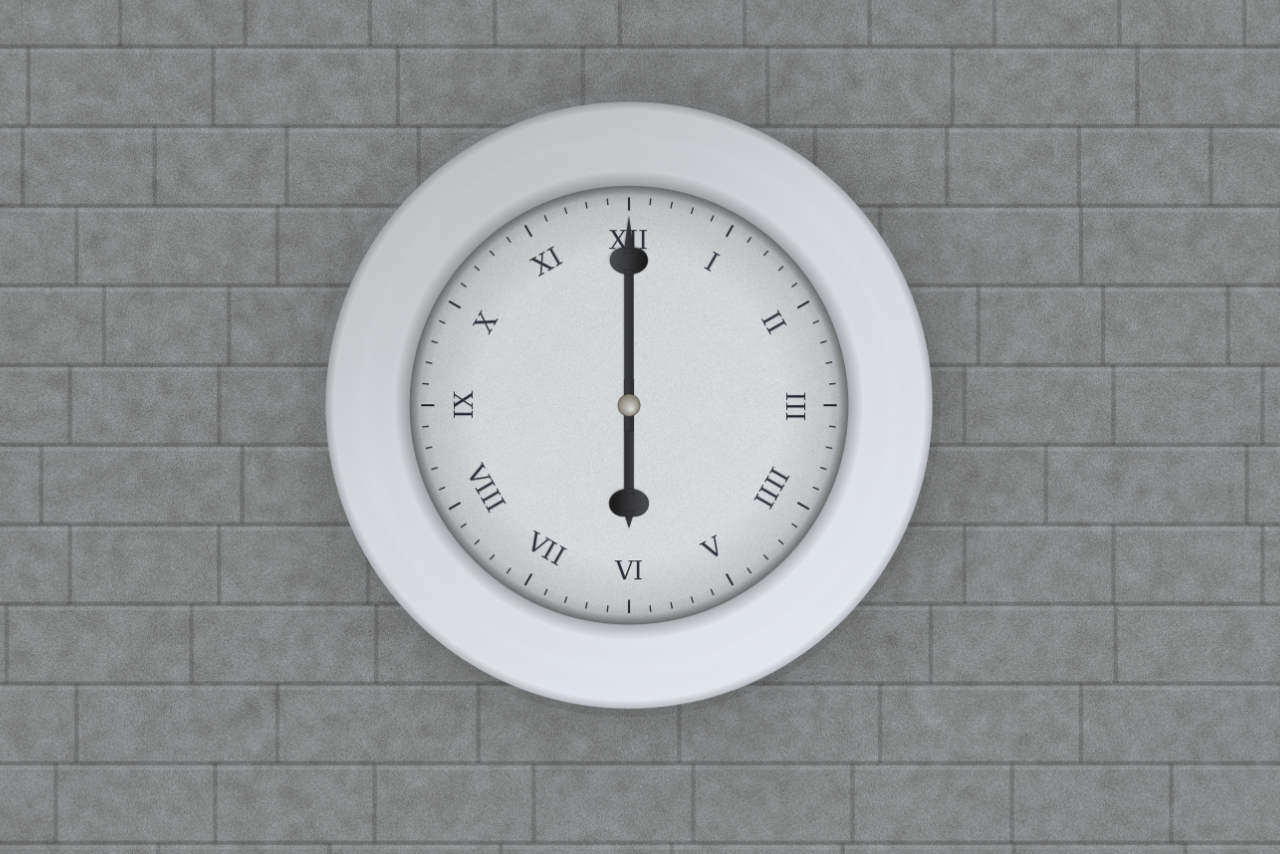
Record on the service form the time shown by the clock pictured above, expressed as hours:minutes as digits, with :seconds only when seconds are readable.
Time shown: 6:00
